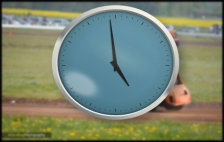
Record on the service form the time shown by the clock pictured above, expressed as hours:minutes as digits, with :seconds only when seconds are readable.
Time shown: 4:59
